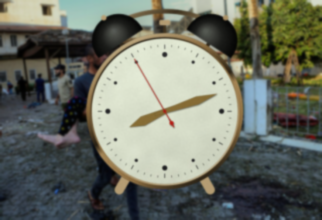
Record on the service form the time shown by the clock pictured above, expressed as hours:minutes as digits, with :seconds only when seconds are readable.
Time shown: 8:11:55
